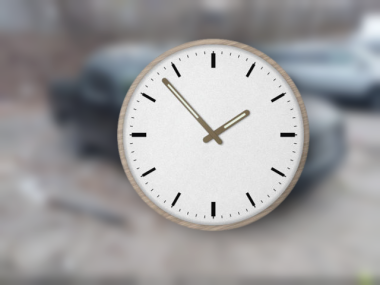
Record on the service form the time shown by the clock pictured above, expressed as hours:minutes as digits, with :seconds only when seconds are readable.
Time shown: 1:53
